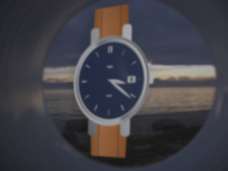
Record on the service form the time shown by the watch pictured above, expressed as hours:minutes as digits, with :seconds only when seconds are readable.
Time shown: 3:21
